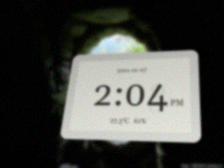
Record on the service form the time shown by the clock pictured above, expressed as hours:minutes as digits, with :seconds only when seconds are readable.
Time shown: 2:04
